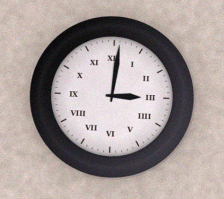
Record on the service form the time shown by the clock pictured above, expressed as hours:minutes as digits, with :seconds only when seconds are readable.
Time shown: 3:01
